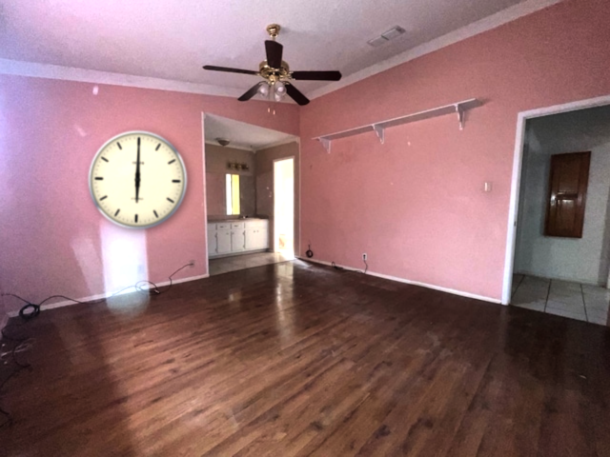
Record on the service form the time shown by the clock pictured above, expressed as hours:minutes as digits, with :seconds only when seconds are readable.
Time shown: 6:00
